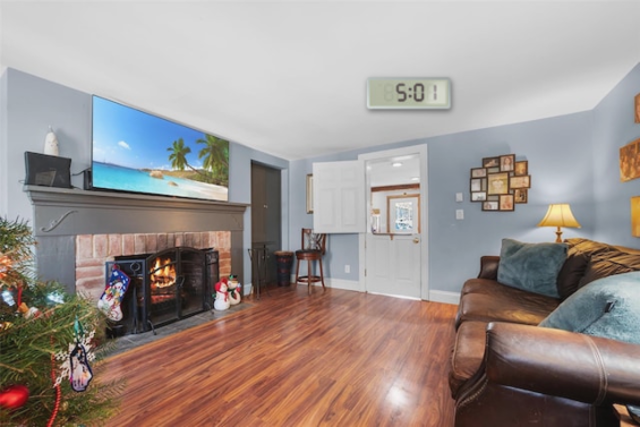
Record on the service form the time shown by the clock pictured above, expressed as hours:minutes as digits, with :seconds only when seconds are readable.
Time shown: 5:01
